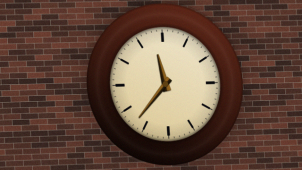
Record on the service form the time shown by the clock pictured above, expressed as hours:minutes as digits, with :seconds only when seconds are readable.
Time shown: 11:37
